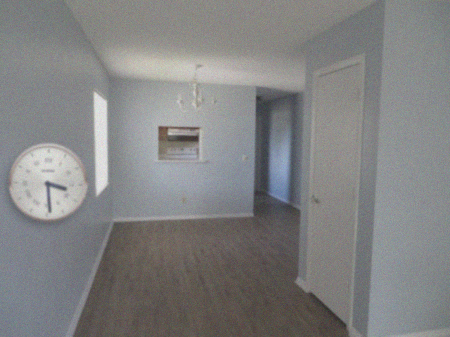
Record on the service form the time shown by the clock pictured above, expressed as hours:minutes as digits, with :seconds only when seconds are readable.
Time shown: 3:29
